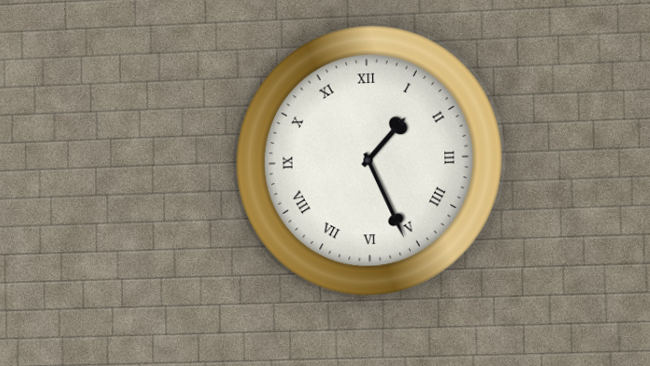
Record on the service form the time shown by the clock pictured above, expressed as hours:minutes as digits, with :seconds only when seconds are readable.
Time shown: 1:26
